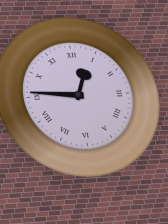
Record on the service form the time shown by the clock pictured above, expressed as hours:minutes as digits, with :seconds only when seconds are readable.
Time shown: 12:46
